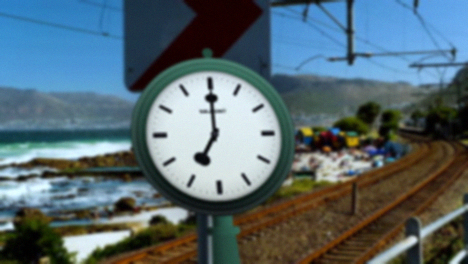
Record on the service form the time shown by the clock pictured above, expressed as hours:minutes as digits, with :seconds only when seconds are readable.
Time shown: 7:00
